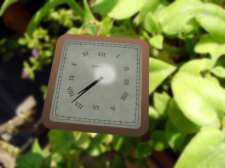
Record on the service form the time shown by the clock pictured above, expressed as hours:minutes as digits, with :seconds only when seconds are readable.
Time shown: 7:37
